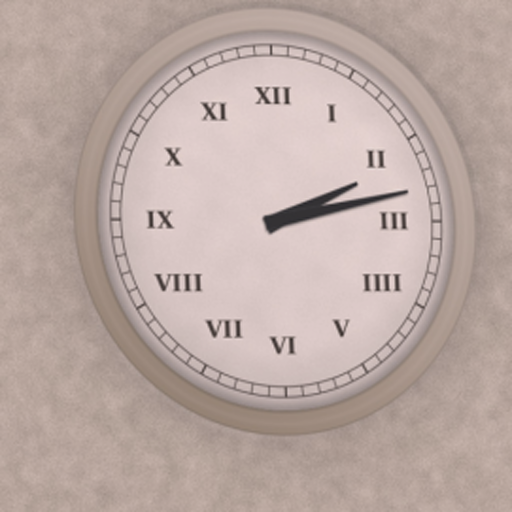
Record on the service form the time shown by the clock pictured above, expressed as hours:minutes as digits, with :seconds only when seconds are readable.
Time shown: 2:13
